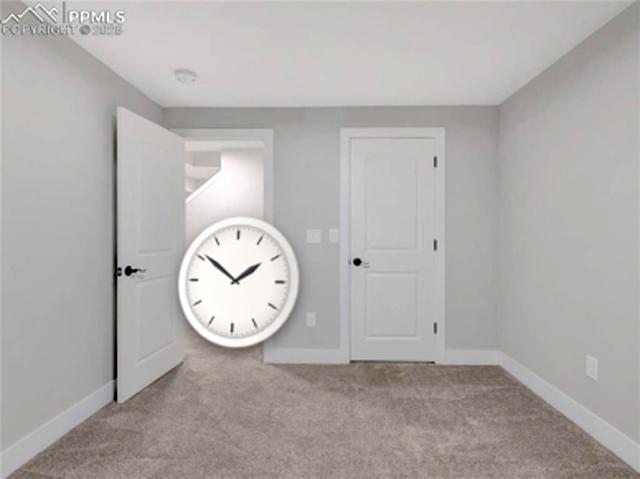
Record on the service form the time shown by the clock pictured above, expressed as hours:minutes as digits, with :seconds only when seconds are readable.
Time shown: 1:51
